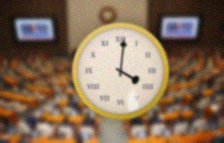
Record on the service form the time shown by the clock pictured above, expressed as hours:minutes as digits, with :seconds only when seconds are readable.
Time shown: 4:01
